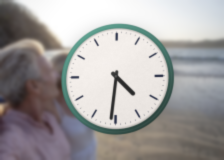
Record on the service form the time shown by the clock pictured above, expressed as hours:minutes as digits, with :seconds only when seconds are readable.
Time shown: 4:31
